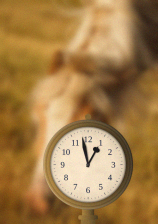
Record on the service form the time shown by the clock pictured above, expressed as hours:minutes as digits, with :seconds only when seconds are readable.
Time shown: 12:58
